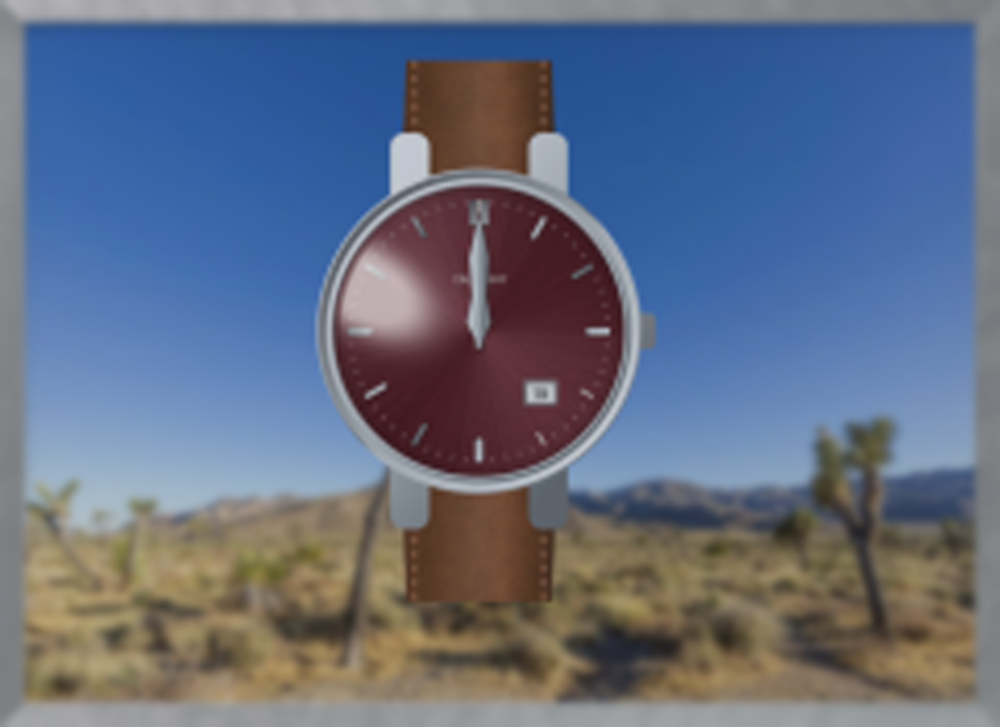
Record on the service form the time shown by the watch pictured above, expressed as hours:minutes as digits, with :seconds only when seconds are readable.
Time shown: 12:00
